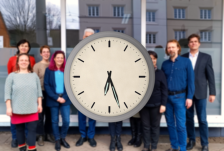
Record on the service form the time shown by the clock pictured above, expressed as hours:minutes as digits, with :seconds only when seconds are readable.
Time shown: 6:27
